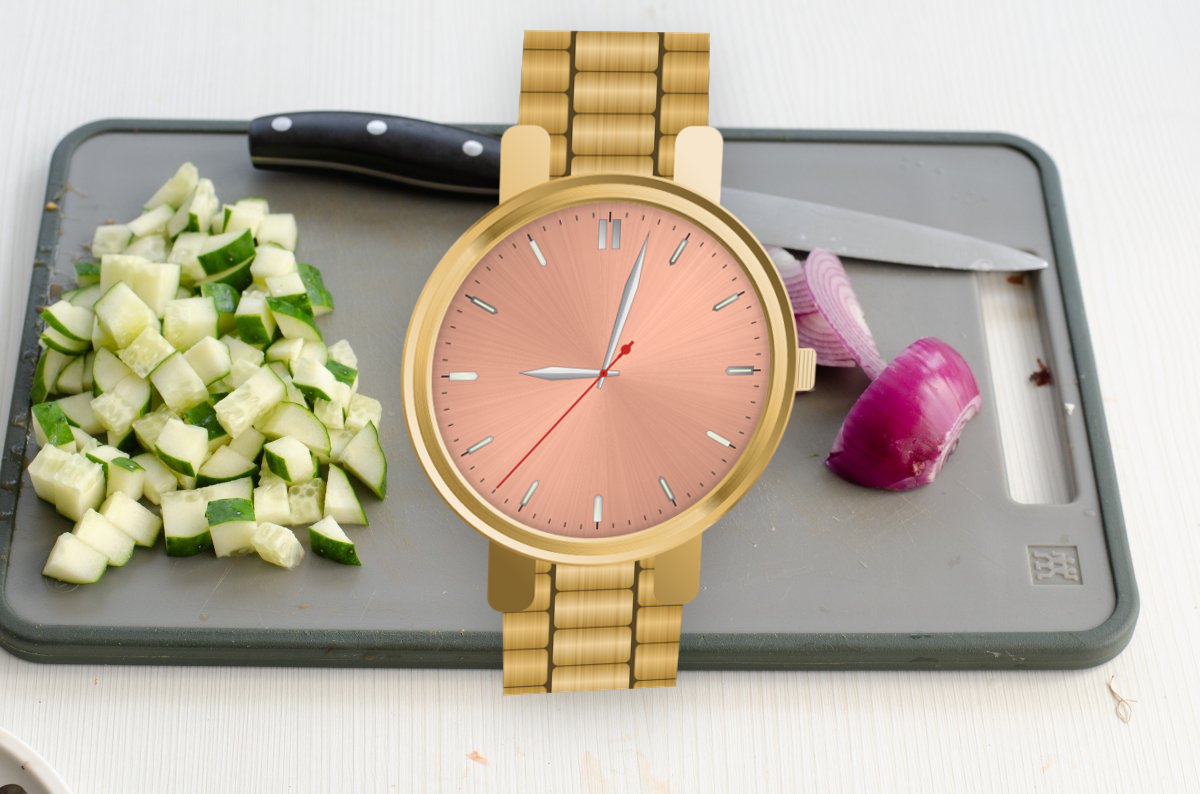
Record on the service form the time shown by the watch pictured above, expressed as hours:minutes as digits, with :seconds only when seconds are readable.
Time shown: 9:02:37
